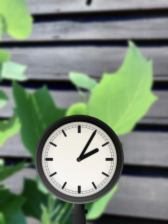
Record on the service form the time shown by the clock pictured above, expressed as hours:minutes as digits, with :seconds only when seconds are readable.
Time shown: 2:05
